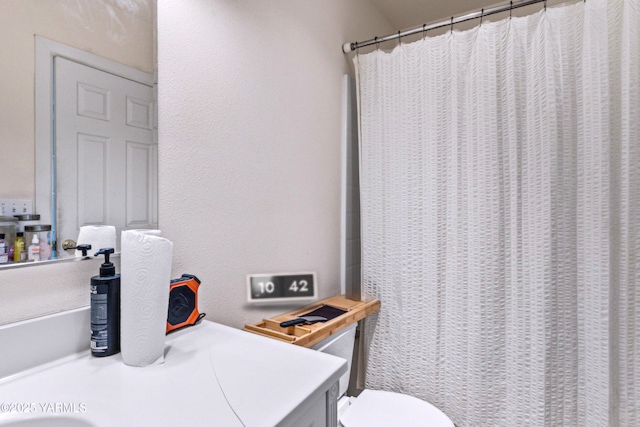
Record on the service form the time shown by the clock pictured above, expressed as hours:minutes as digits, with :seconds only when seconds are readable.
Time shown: 10:42
